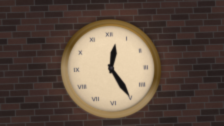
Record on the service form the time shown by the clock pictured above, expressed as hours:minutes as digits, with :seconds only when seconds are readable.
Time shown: 12:25
